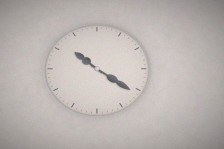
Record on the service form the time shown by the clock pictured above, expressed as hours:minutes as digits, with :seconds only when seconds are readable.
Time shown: 10:21
